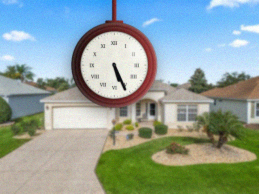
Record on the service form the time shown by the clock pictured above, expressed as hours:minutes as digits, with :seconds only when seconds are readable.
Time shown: 5:26
